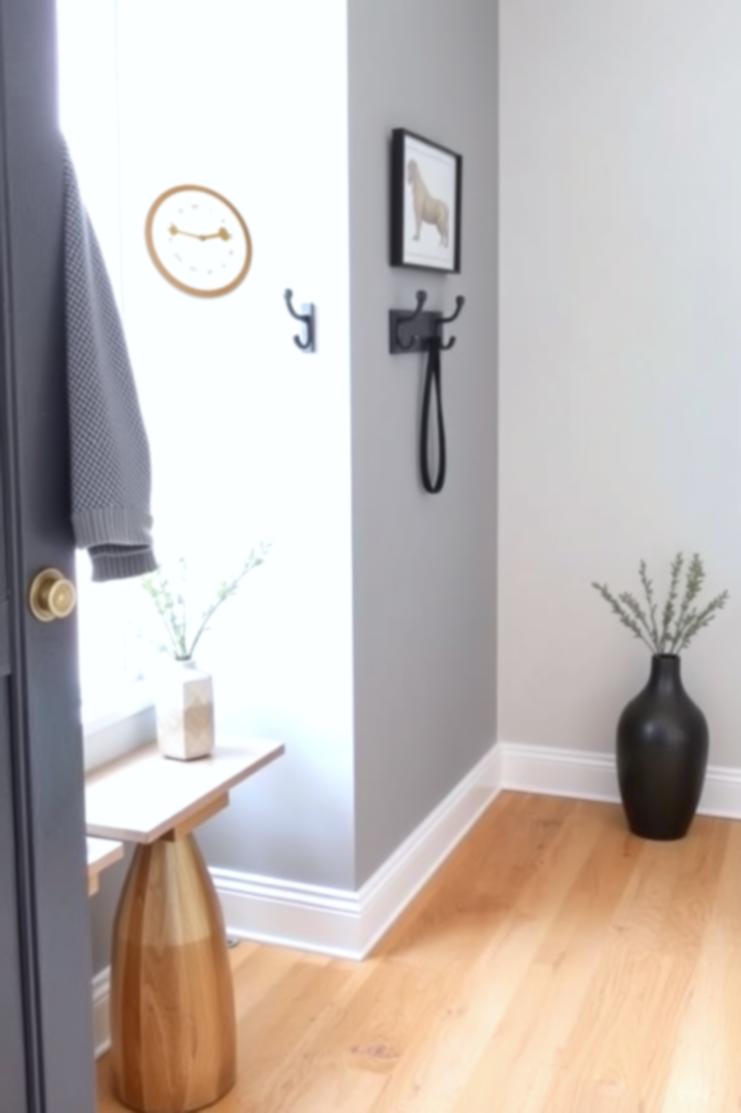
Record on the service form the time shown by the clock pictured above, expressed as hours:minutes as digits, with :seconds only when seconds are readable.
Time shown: 2:48
